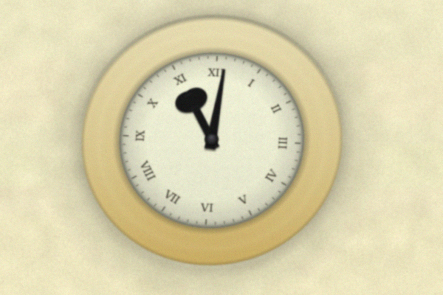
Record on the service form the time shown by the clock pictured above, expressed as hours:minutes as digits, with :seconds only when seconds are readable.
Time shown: 11:01
